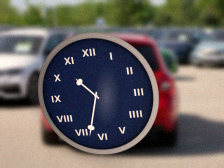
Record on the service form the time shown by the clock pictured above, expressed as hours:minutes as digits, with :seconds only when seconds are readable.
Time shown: 10:33
